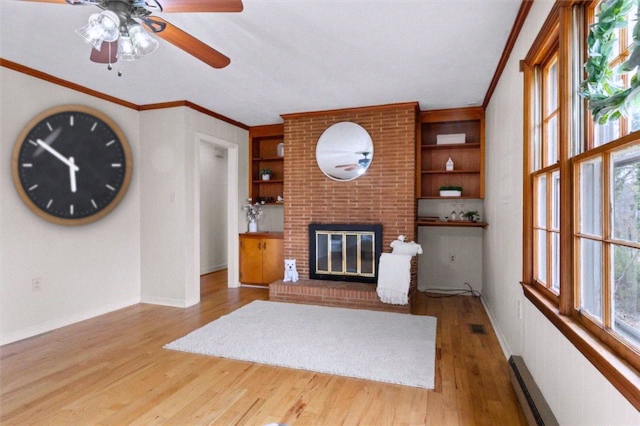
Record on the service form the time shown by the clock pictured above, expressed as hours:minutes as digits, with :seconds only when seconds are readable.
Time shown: 5:51
